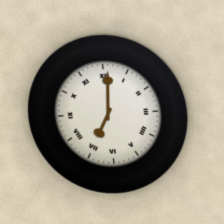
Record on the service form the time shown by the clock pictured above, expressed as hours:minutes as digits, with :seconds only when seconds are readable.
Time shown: 7:01
